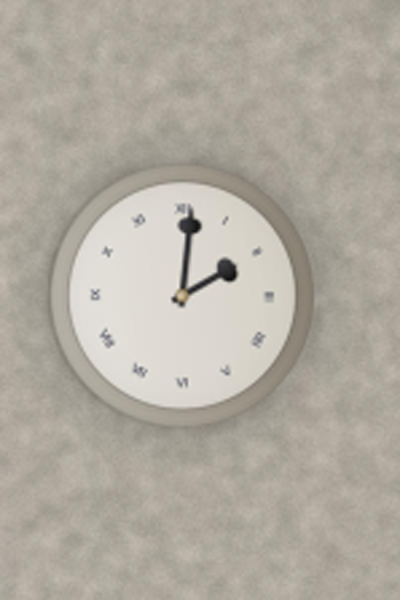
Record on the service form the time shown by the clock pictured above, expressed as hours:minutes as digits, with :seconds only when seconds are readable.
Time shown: 2:01
